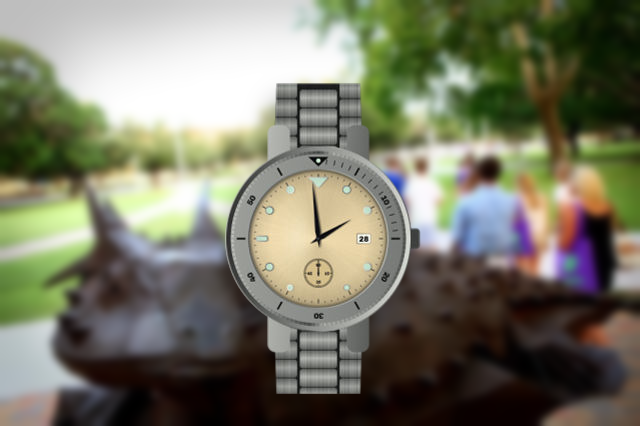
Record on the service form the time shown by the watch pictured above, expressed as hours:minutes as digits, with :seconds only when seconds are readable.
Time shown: 1:59
